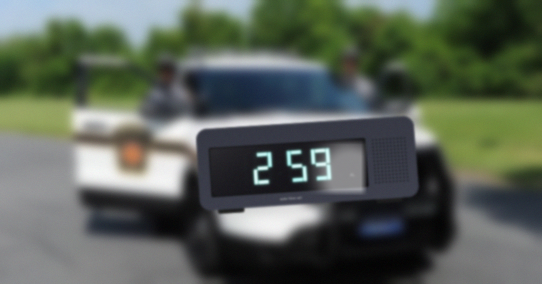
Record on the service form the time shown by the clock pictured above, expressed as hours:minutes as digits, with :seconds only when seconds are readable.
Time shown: 2:59
